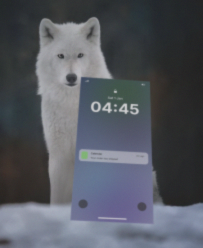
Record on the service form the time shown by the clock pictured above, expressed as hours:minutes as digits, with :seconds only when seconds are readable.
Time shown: 4:45
